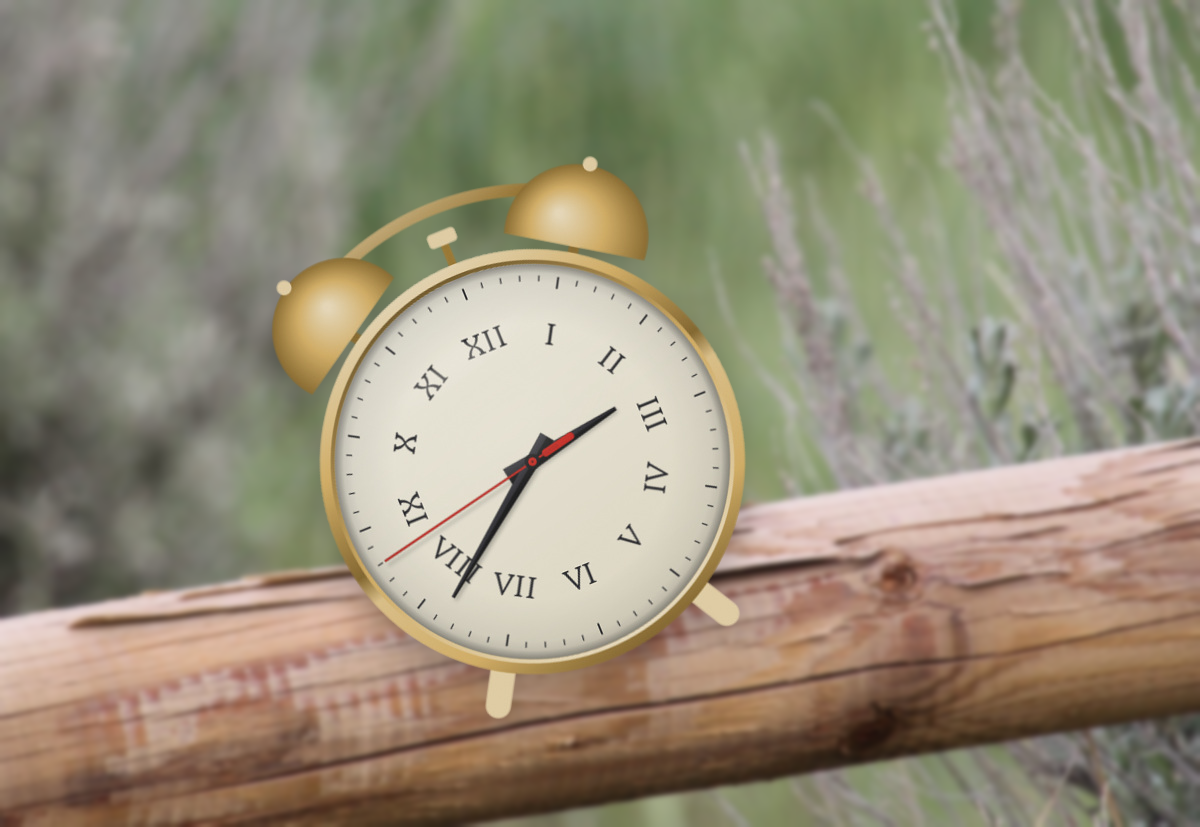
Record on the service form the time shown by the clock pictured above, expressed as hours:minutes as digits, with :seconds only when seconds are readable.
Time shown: 2:38:43
